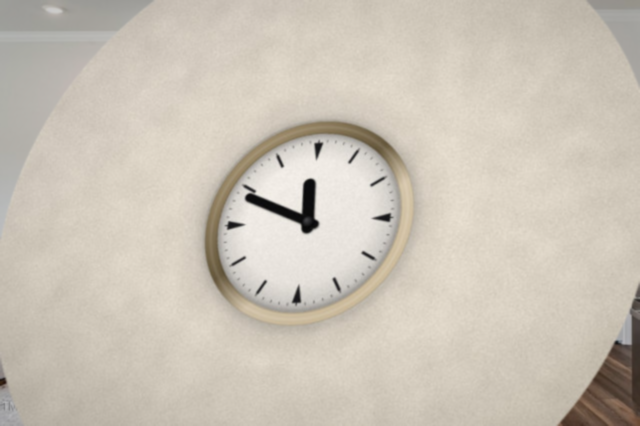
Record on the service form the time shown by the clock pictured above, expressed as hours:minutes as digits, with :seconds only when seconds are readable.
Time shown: 11:49
